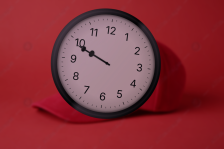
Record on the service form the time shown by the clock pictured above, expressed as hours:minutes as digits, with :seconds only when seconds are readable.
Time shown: 9:49
